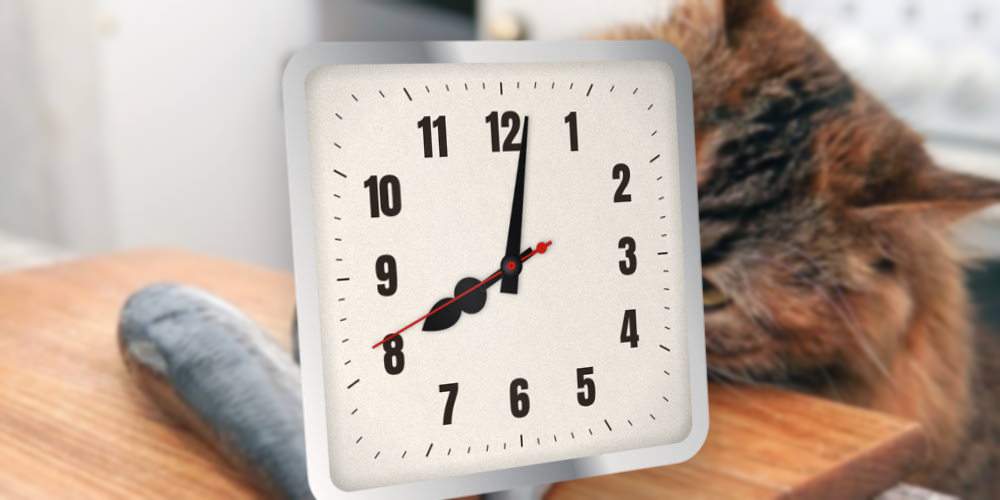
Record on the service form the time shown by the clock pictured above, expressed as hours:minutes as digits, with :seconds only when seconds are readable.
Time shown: 8:01:41
